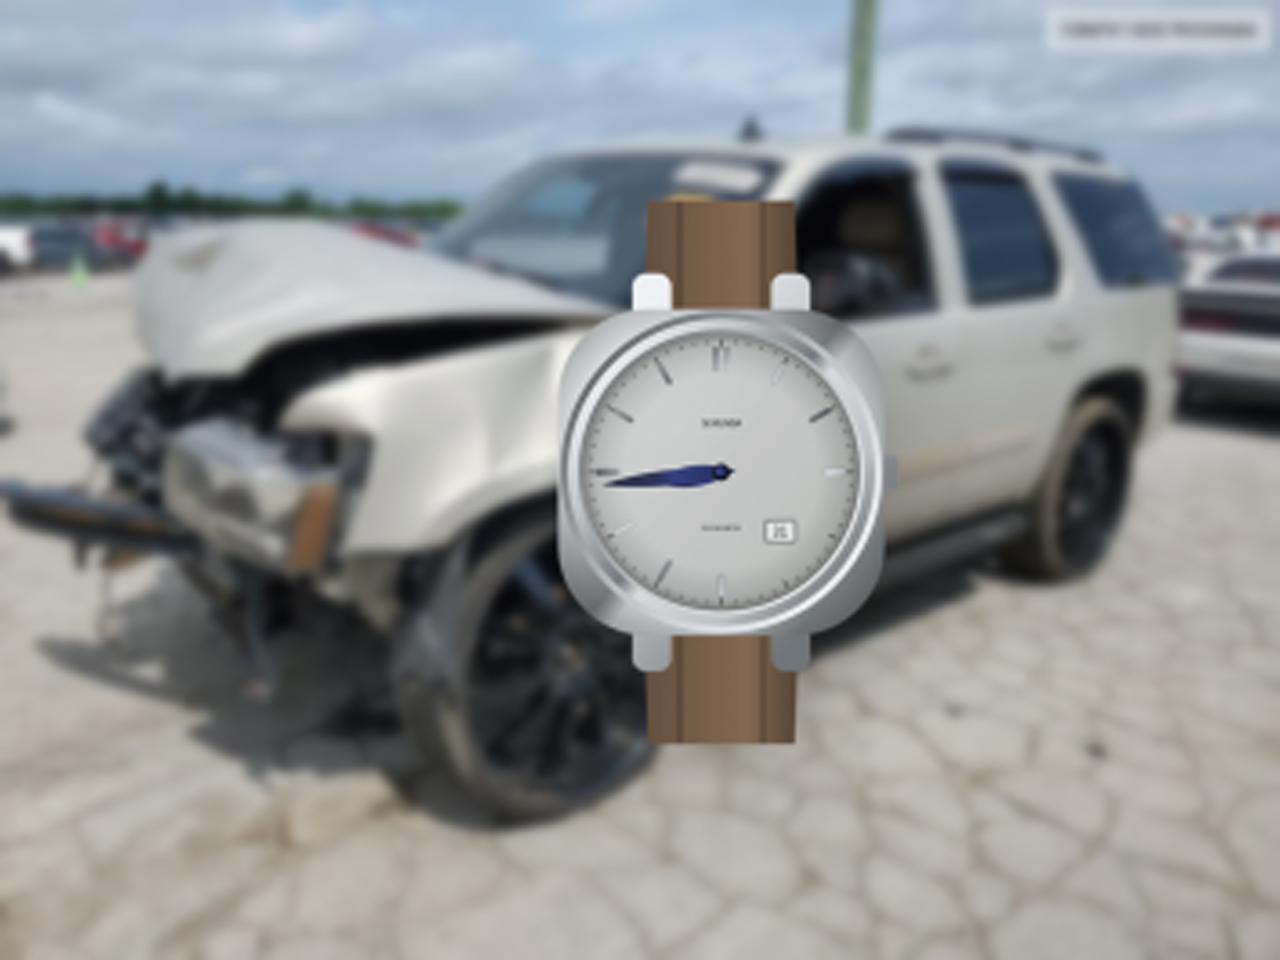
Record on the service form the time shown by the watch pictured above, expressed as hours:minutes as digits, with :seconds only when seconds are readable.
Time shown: 8:44
